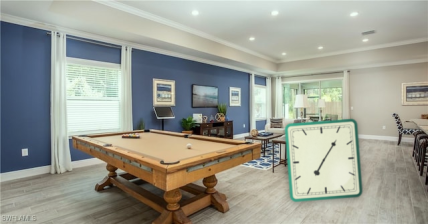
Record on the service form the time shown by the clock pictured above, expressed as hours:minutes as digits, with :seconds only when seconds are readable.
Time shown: 7:06
